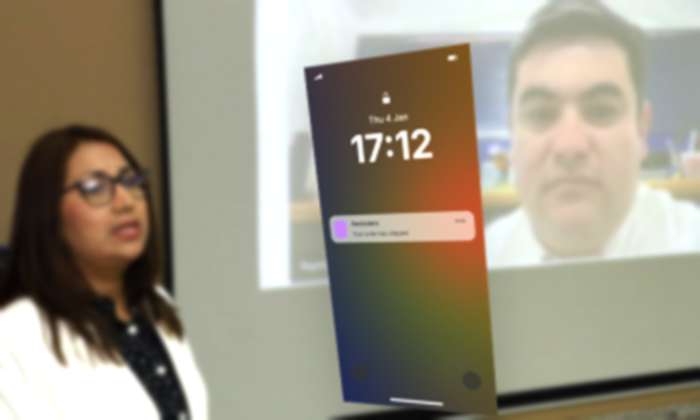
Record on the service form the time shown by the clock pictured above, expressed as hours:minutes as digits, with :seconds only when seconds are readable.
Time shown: 17:12
